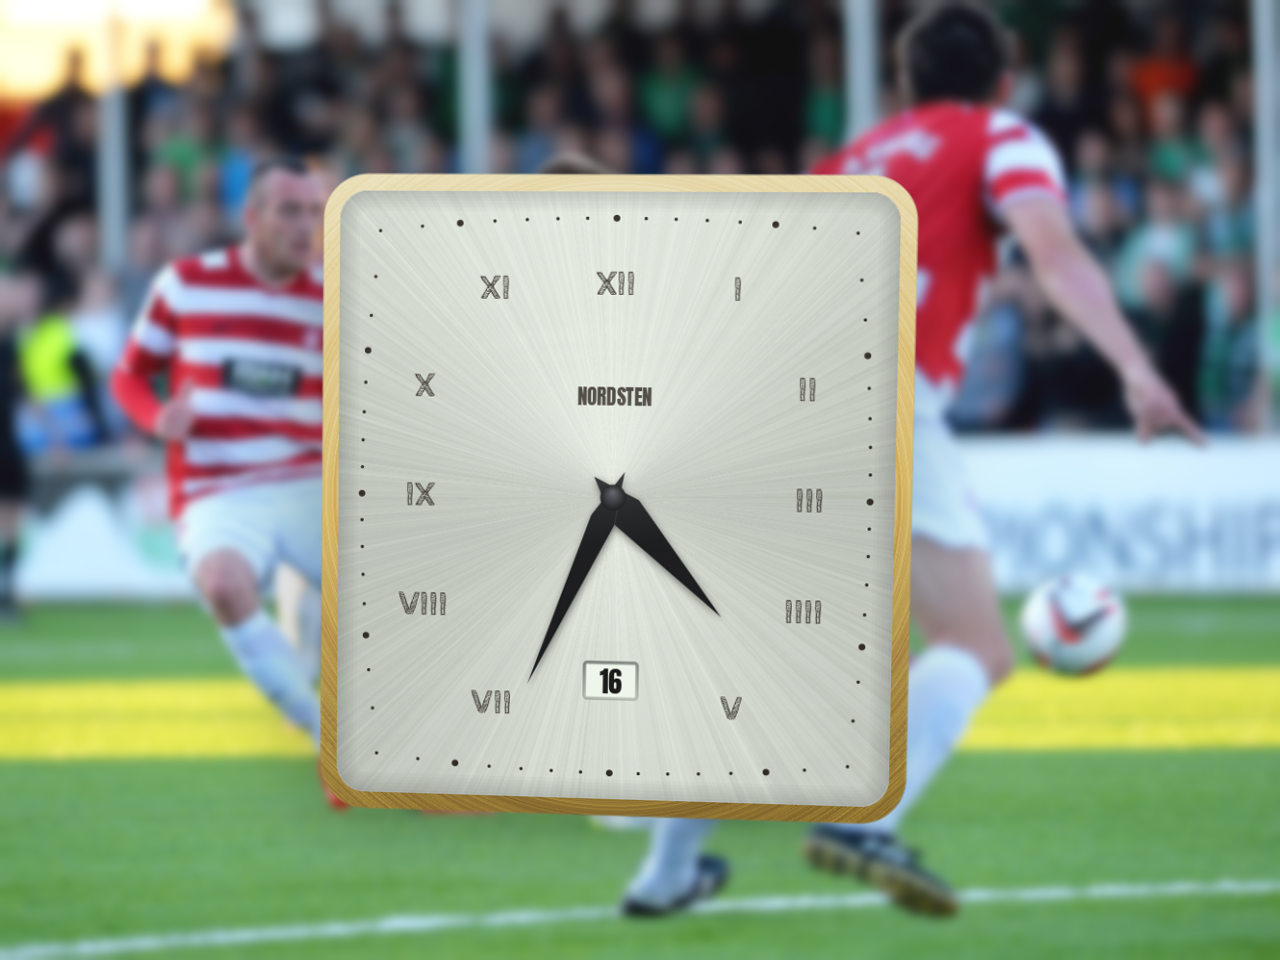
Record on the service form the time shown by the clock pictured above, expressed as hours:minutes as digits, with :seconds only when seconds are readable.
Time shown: 4:34
